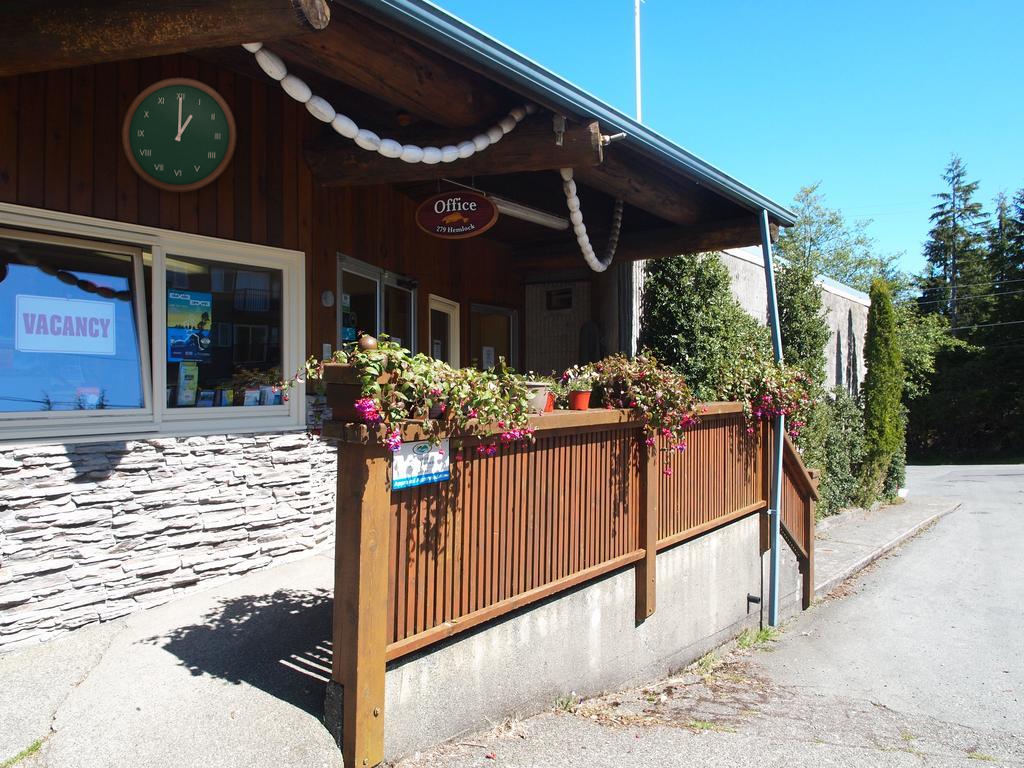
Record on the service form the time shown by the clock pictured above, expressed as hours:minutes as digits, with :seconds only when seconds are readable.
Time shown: 1:00
